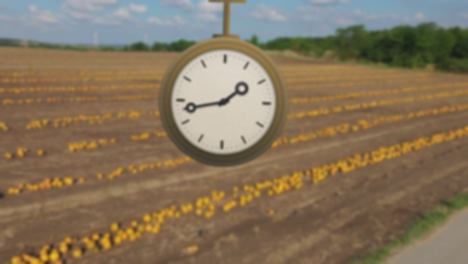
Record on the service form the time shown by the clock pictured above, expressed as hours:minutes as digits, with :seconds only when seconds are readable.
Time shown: 1:43
